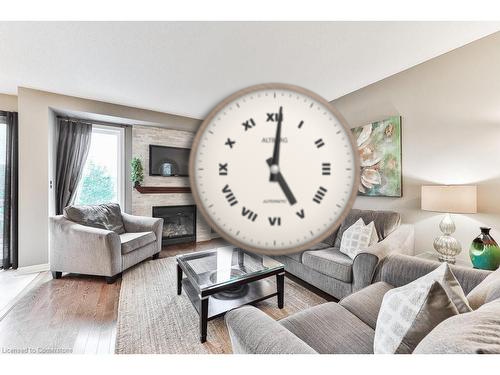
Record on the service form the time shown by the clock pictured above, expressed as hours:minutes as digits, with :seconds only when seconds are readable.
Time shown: 5:01
